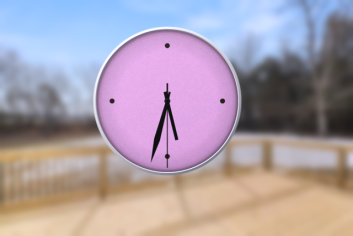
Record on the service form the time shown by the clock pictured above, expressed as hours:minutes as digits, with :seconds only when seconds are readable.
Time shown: 5:32:30
